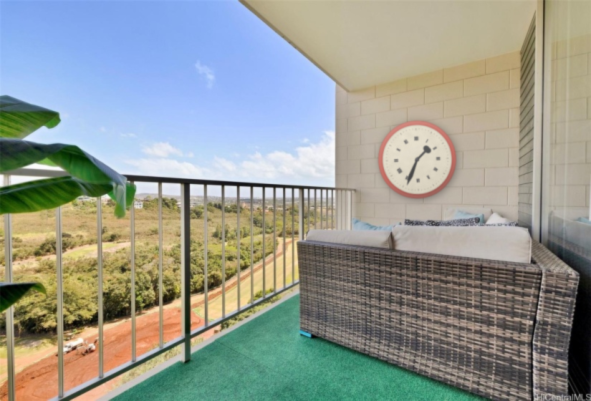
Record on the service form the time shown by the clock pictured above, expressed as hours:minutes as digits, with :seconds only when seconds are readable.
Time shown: 1:34
